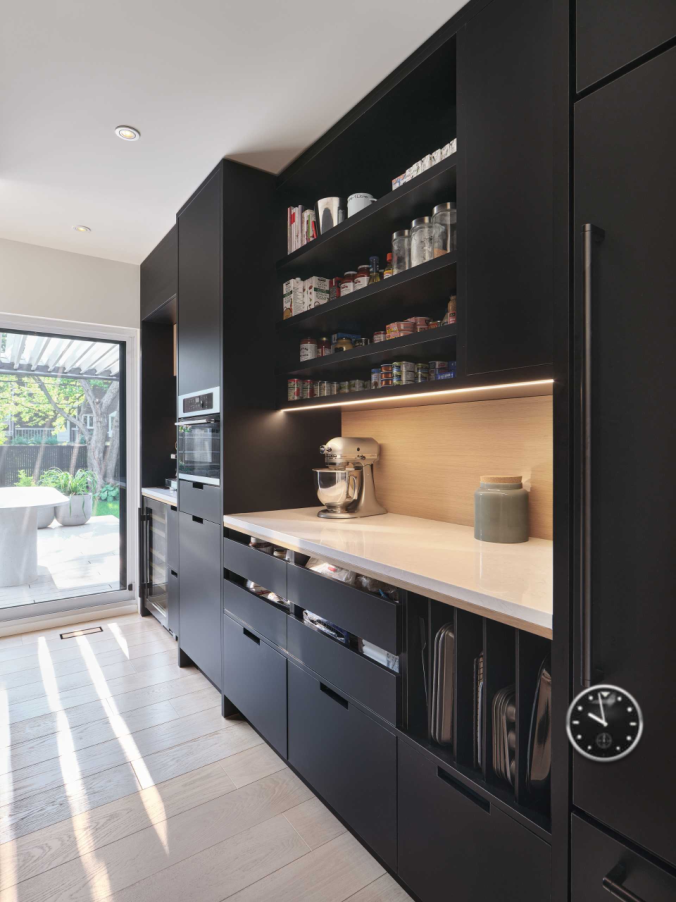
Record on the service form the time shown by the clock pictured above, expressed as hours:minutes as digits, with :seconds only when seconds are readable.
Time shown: 9:58
